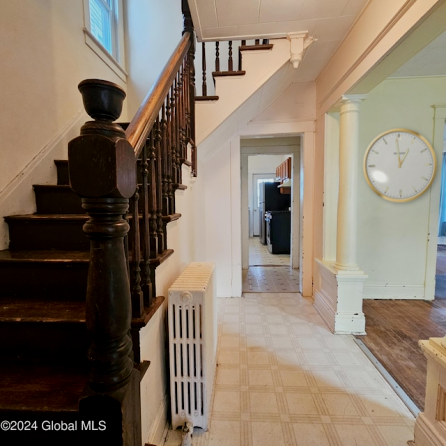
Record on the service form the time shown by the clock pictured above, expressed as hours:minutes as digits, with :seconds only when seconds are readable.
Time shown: 12:59
